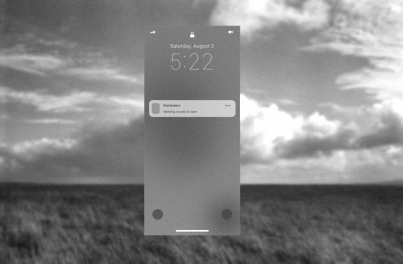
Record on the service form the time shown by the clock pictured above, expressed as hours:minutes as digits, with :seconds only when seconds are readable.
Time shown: 5:22
